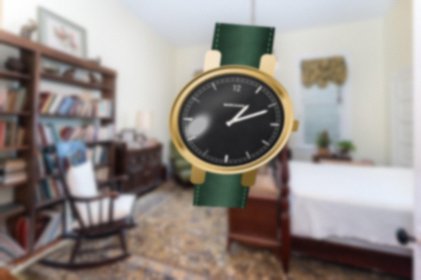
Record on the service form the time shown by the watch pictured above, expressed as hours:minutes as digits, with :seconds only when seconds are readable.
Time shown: 1:11
